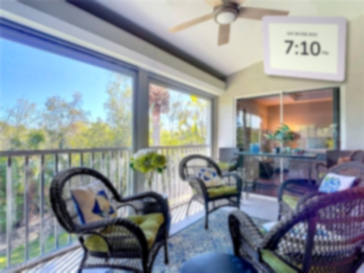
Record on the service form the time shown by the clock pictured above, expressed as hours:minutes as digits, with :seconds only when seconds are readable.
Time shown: 7:10
